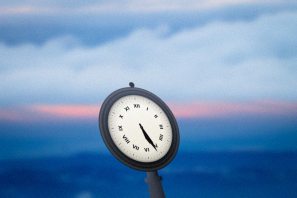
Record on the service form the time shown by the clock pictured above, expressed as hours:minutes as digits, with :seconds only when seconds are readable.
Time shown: 5:26
